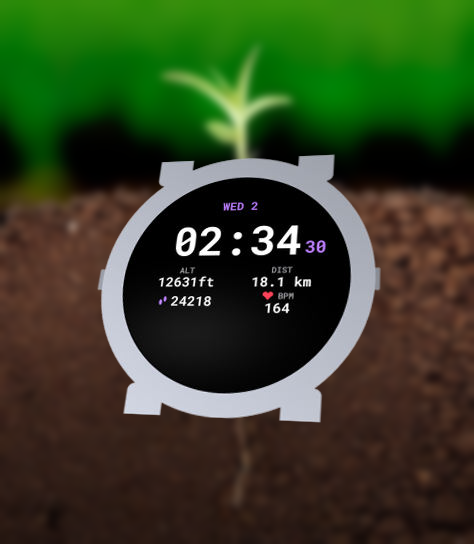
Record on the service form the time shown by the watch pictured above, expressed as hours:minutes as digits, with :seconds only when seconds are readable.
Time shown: 2:34:30
